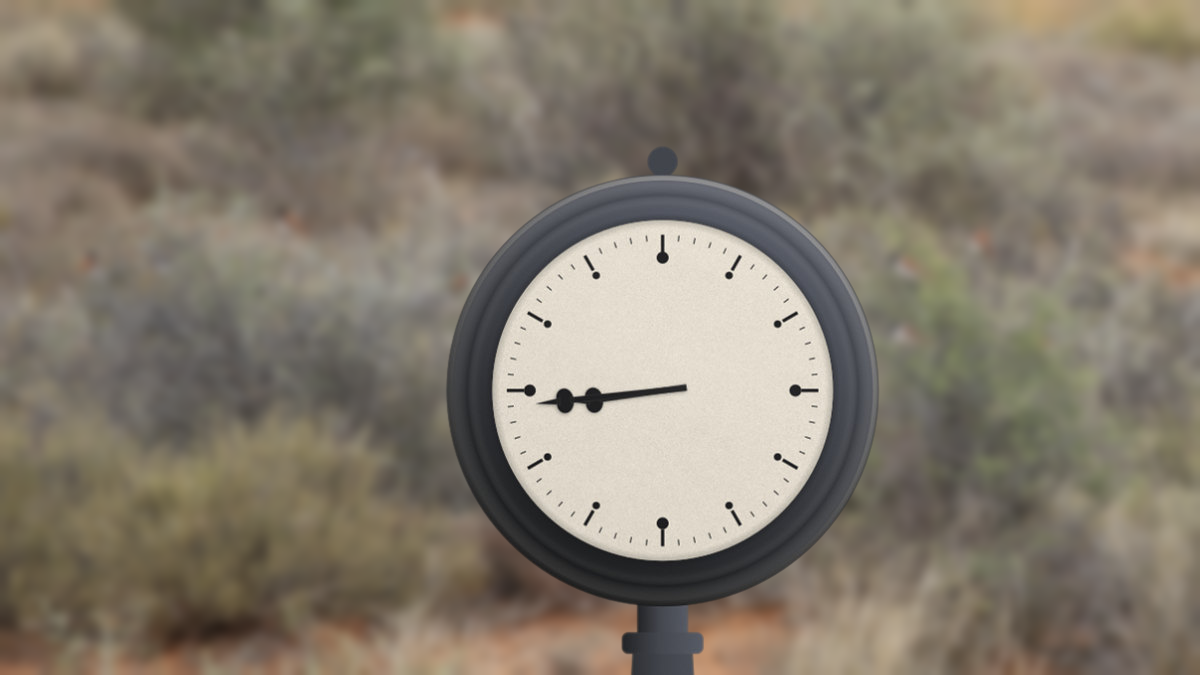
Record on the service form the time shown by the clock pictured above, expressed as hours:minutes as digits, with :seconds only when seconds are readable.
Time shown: 8:44
